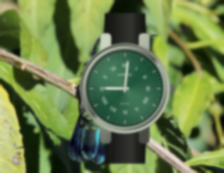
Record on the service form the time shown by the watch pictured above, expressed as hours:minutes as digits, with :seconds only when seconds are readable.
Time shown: 9:01
